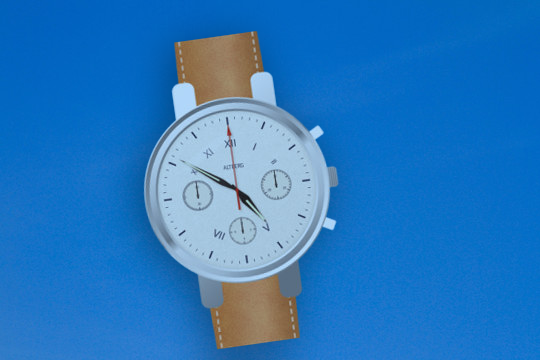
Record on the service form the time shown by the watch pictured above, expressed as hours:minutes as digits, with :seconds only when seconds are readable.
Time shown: 4:51
